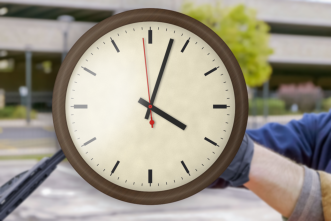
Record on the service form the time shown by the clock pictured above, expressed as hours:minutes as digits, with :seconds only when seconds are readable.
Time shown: 4:02:59
